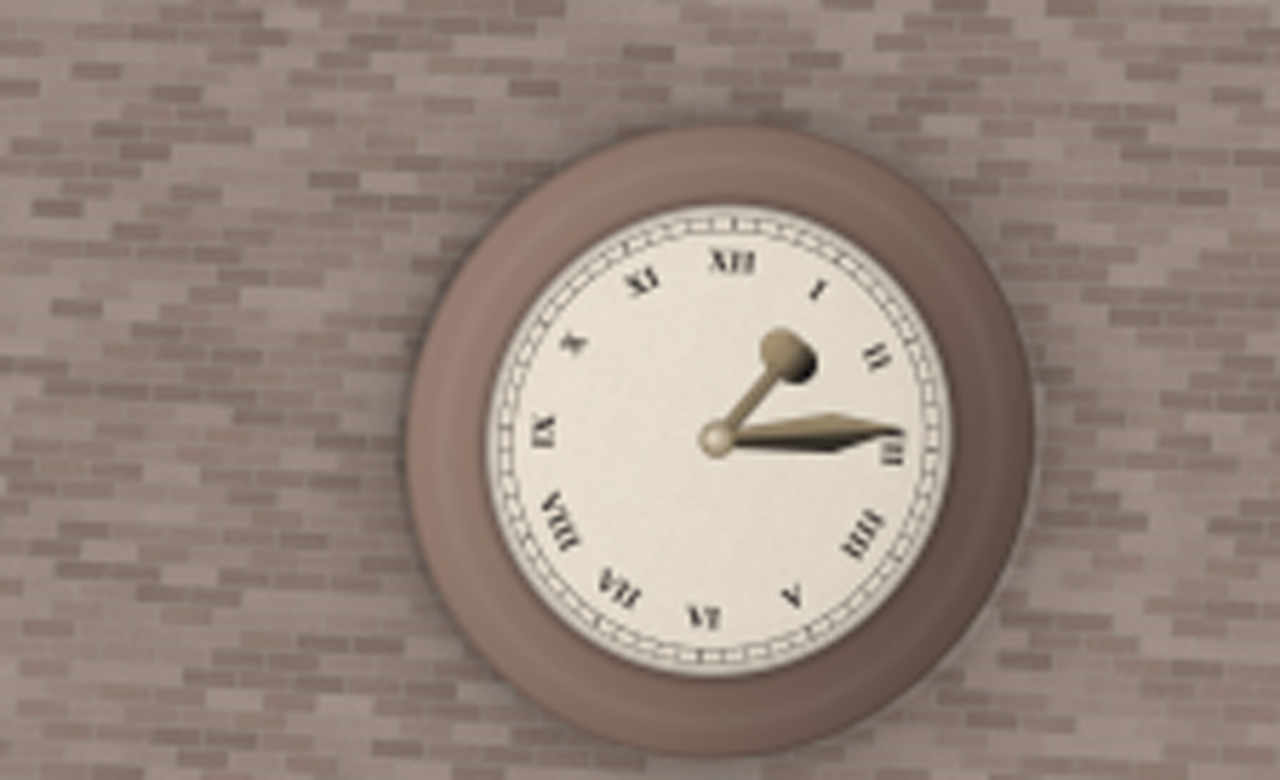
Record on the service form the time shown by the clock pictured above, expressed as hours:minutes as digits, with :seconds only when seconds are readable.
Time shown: 1:14
